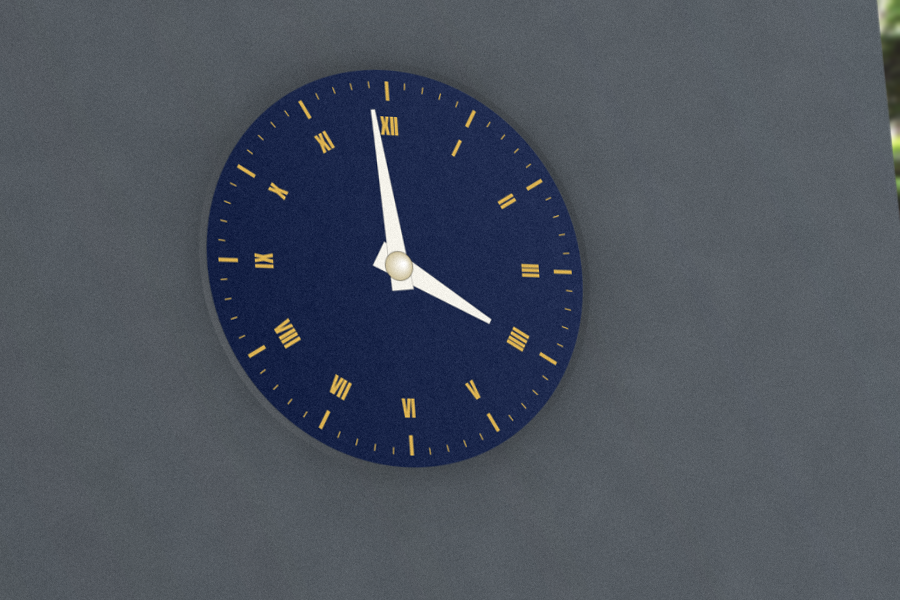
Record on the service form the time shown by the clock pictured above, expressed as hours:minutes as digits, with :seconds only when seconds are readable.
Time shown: 3:59
